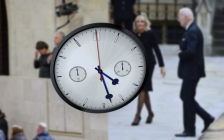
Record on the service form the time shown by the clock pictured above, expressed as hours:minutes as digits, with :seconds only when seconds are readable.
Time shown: 4:28
